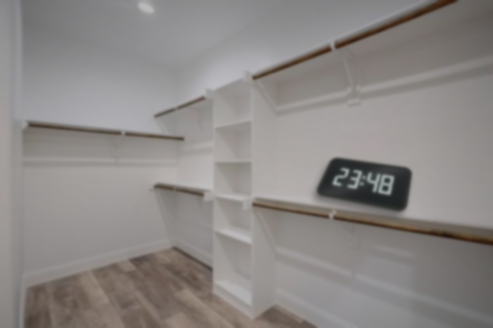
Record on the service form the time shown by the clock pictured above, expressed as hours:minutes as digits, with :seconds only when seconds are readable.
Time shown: 23:48
